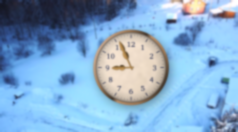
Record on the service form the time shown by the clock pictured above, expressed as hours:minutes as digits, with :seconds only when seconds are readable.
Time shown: 8:56
